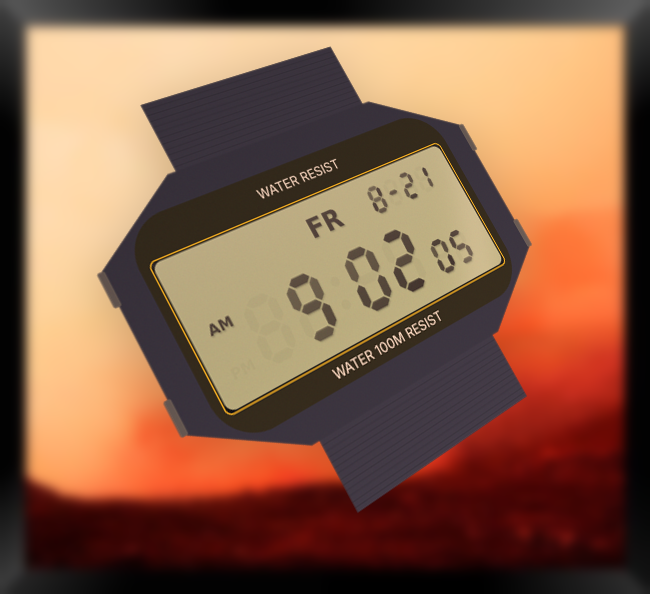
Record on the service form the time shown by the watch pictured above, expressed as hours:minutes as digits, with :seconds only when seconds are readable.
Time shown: 9:02:05
